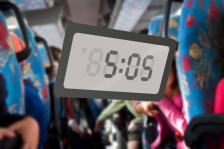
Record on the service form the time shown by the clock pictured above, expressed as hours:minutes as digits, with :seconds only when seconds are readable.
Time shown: 5:05
